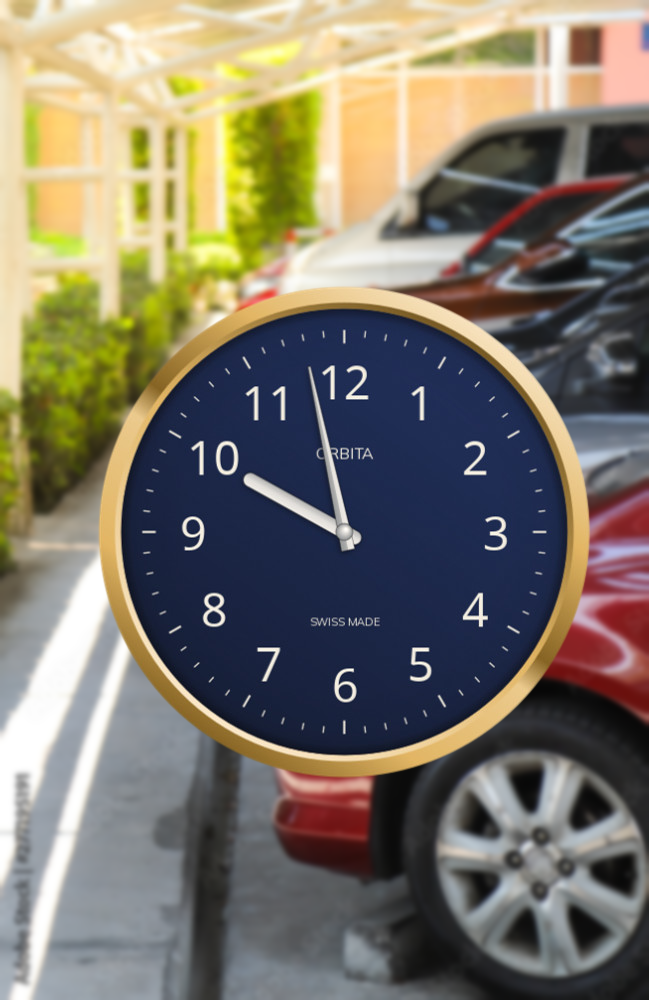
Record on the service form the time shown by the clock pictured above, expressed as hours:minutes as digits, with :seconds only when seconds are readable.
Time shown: 9:58
